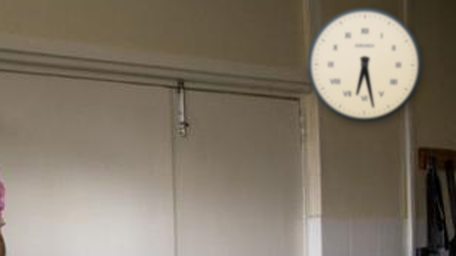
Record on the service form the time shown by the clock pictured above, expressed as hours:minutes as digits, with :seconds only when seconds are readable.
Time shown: 6:28
